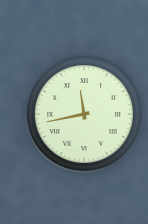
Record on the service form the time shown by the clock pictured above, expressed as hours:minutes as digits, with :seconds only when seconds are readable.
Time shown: 11:43
